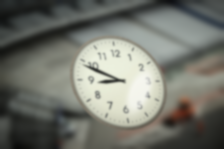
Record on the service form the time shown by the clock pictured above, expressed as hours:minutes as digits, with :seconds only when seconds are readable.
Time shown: 8:49
